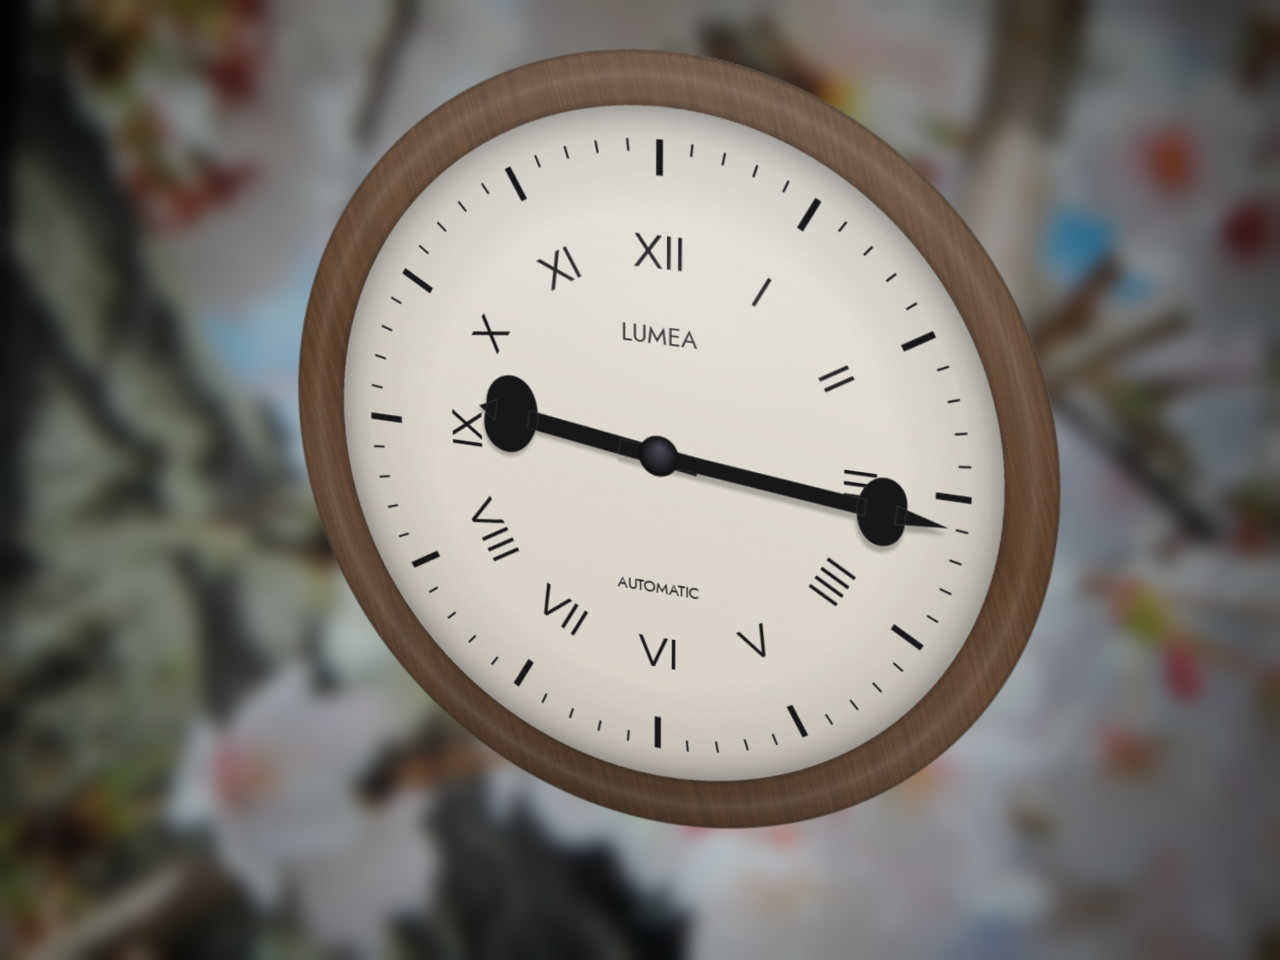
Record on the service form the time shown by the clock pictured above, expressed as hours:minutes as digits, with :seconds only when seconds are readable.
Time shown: 9:16
